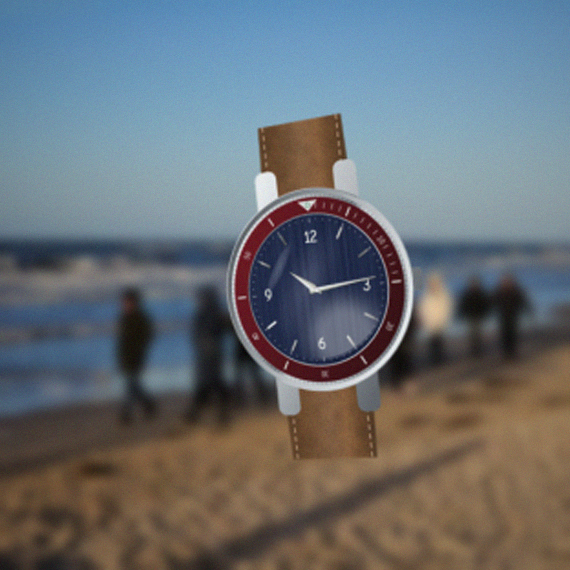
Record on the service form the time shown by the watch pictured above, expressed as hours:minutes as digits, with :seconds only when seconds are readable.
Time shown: 10:14
